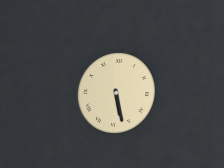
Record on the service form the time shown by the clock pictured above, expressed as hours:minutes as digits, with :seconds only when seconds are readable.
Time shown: 5:27
